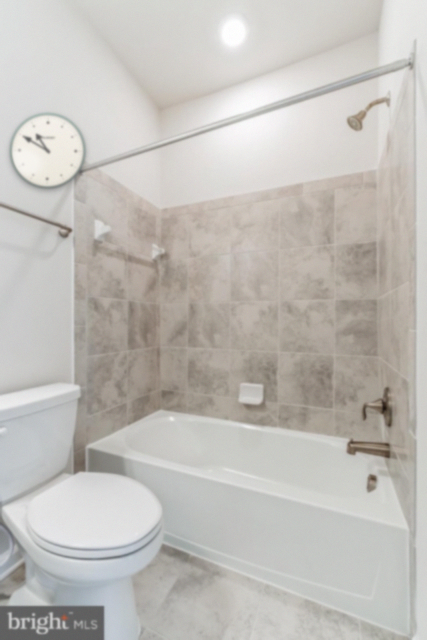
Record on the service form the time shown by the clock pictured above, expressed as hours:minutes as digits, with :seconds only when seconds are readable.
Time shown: 10:50
